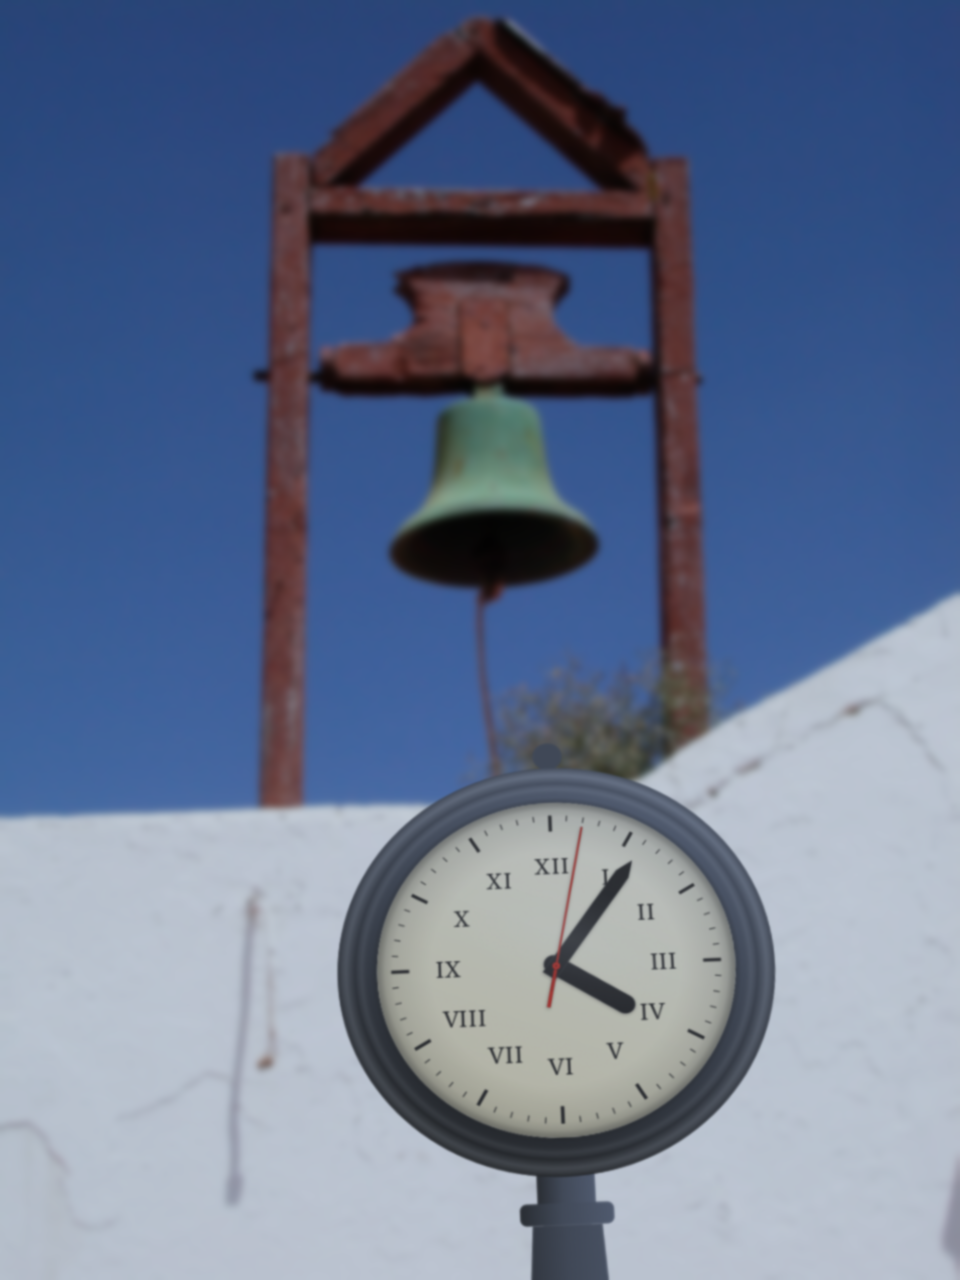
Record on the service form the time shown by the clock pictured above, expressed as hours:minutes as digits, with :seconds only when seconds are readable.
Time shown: 4:06:02
